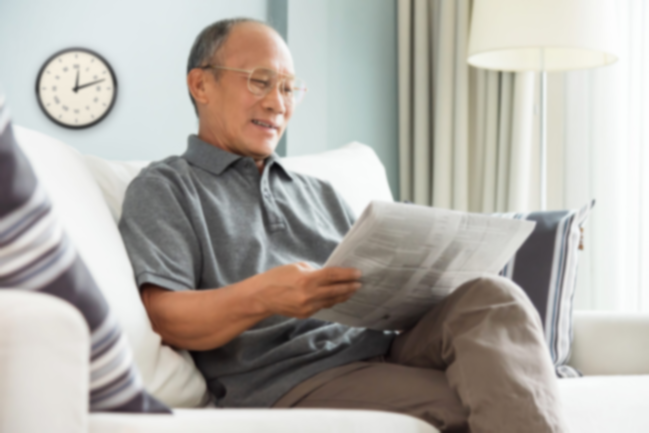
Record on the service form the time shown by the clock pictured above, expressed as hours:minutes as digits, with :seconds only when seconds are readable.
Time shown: 12:12
